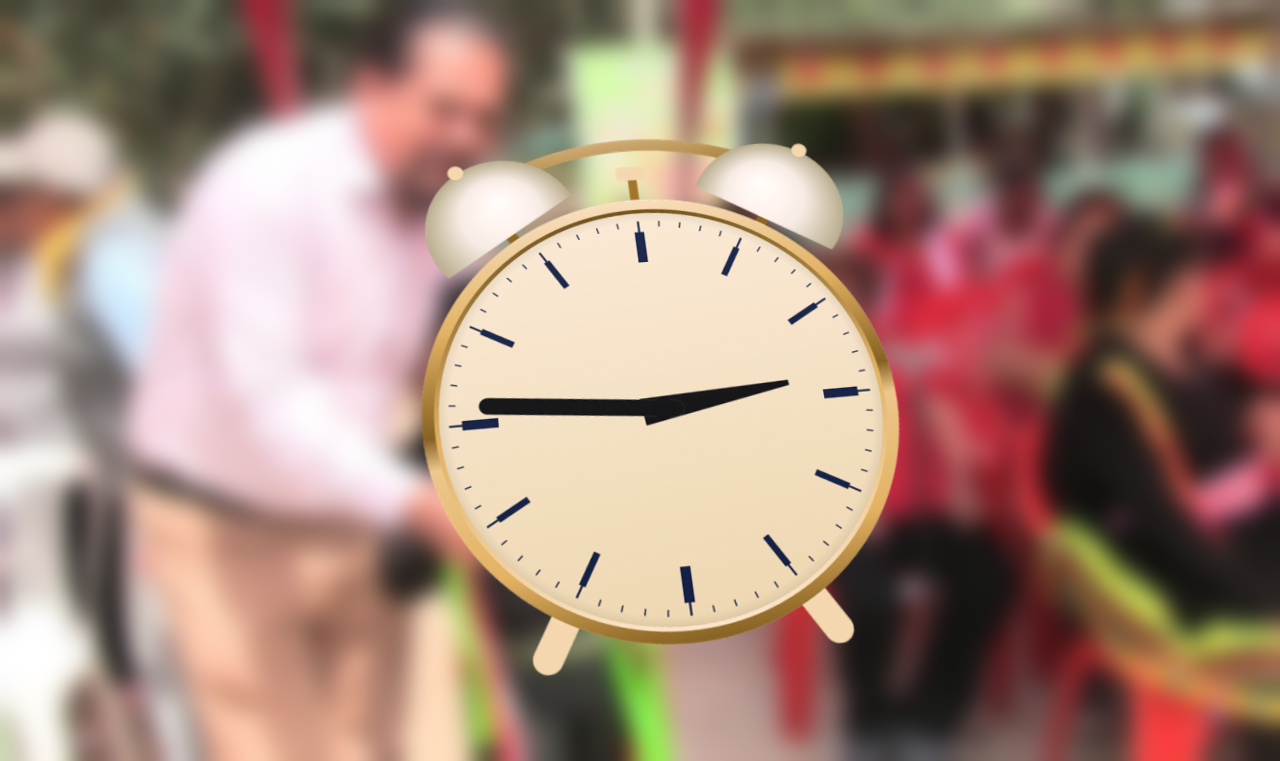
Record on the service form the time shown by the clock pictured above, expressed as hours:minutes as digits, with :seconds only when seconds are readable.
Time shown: 2:46
